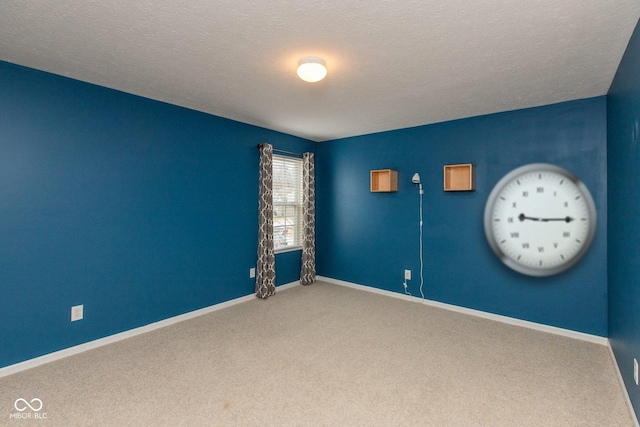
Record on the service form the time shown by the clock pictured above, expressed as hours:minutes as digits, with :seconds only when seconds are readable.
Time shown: 9:15
